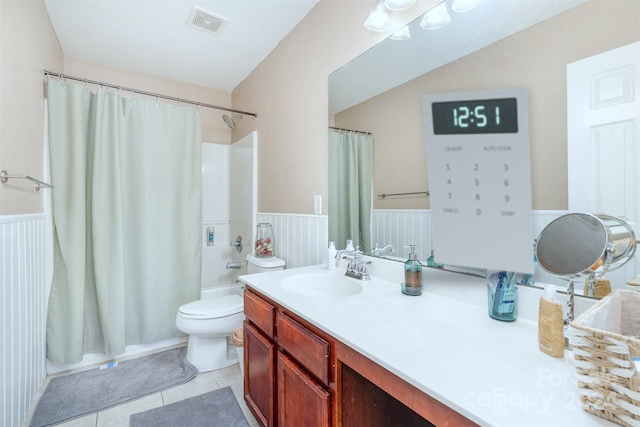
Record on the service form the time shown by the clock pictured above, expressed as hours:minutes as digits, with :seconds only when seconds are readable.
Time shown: 12:51
